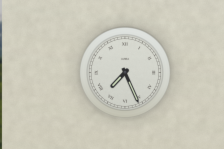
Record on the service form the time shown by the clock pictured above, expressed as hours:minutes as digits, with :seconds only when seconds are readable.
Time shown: 7:26
